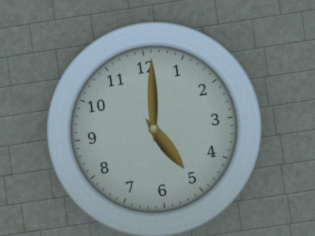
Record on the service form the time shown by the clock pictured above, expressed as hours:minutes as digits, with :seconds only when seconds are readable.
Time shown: 5:01
